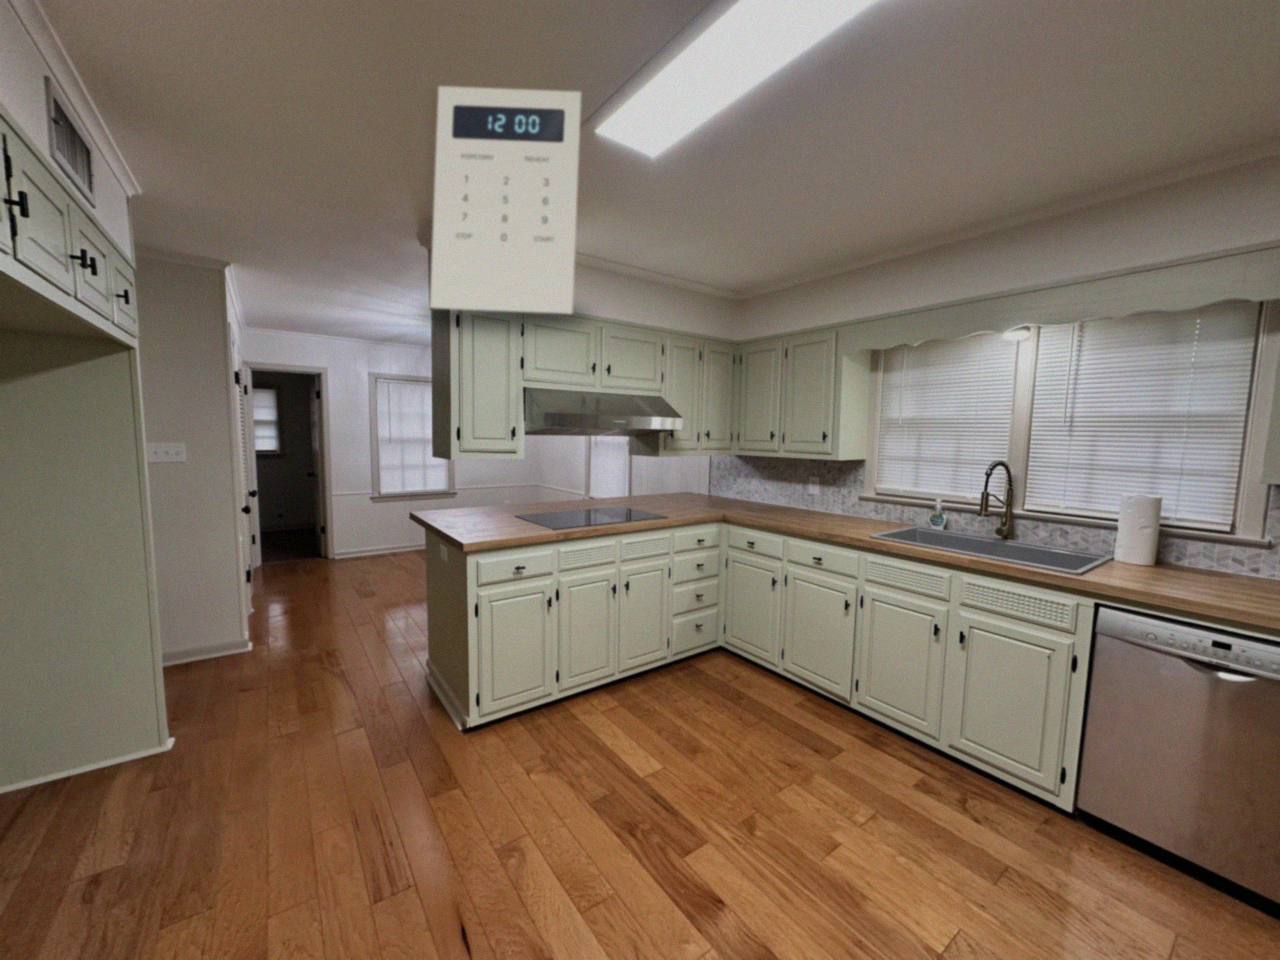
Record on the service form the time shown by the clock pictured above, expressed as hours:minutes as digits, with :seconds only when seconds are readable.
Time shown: 12:00
